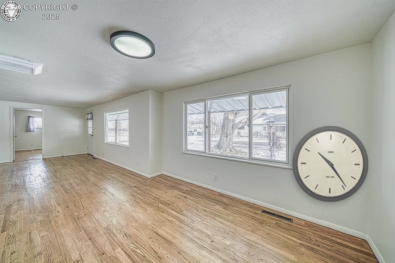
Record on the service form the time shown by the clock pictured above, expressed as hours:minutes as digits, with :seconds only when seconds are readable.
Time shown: 10:24
